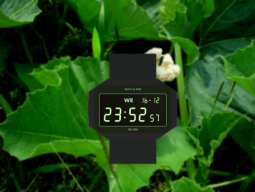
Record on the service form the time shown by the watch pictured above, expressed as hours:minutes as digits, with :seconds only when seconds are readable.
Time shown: 23:52:57
